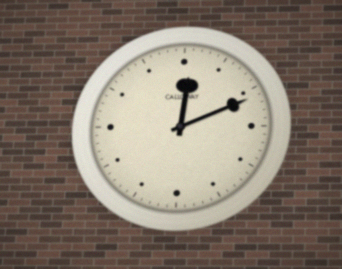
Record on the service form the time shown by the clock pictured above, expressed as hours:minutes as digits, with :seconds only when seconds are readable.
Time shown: 12:11
